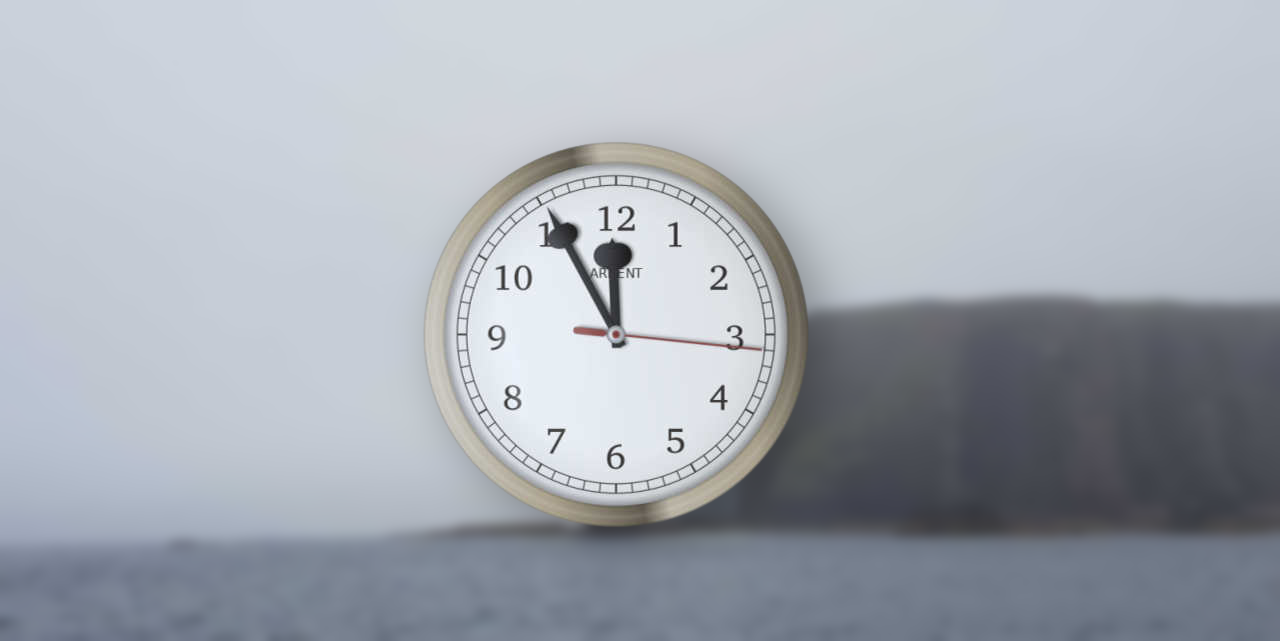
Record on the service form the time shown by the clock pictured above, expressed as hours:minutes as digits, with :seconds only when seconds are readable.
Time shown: 11:55:16
